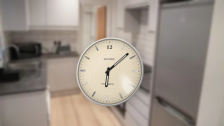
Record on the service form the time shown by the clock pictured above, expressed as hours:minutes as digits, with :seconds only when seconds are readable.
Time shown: 6:08
